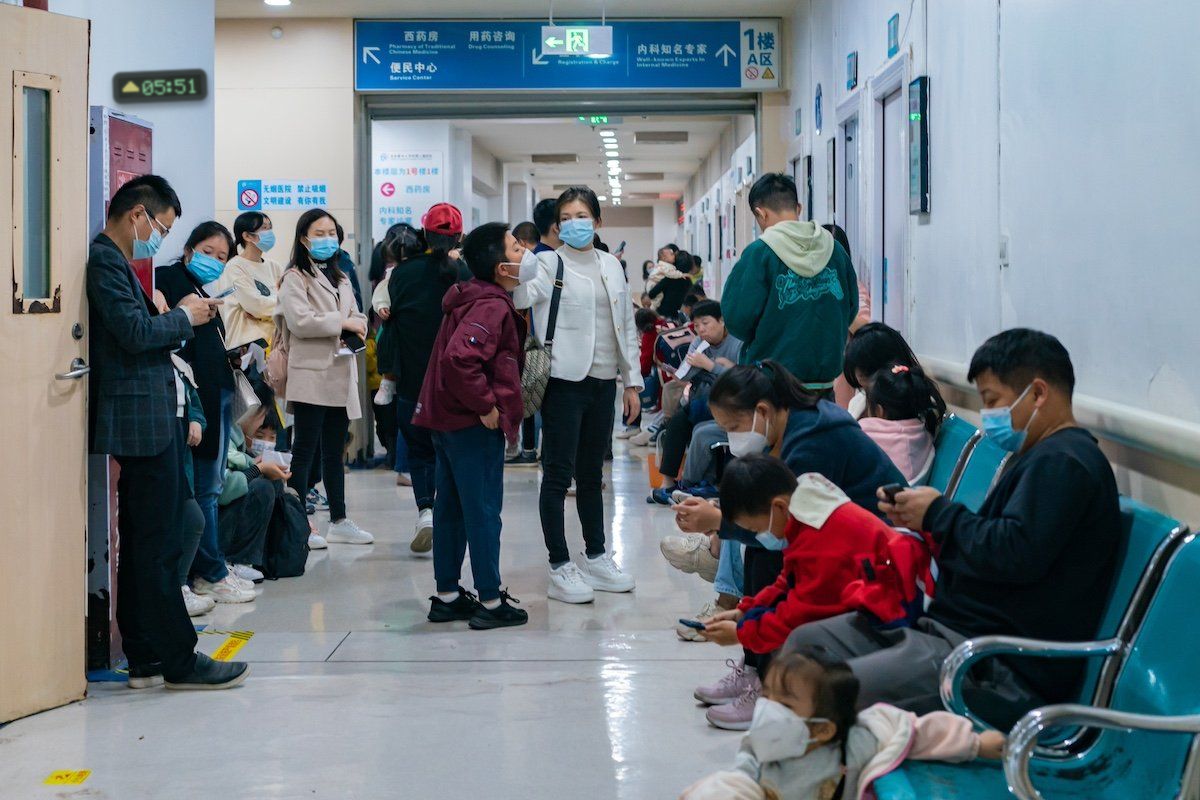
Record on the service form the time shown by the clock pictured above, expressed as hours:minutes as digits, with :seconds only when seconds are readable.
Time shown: 5:51
